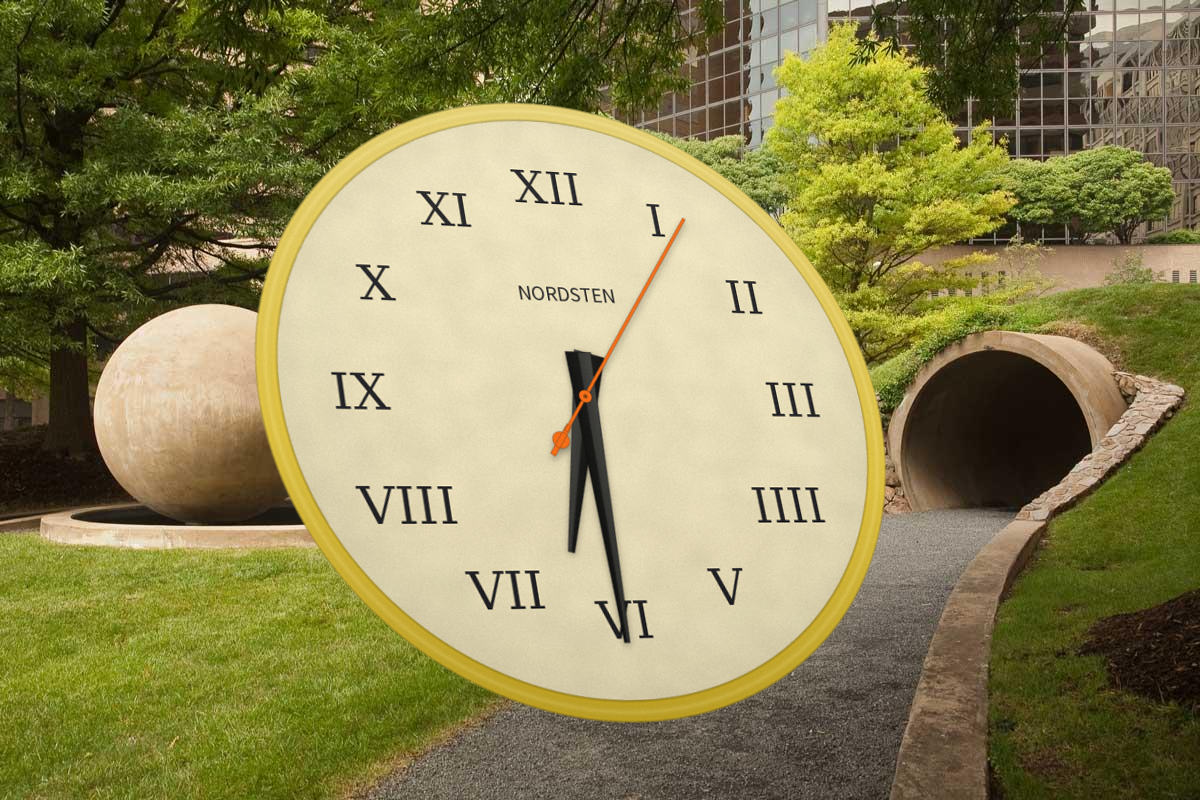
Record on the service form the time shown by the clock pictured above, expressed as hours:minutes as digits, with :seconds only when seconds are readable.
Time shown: 6:30:06
